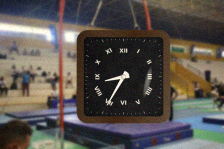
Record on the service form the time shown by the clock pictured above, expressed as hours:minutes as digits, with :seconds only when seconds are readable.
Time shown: 8:35
